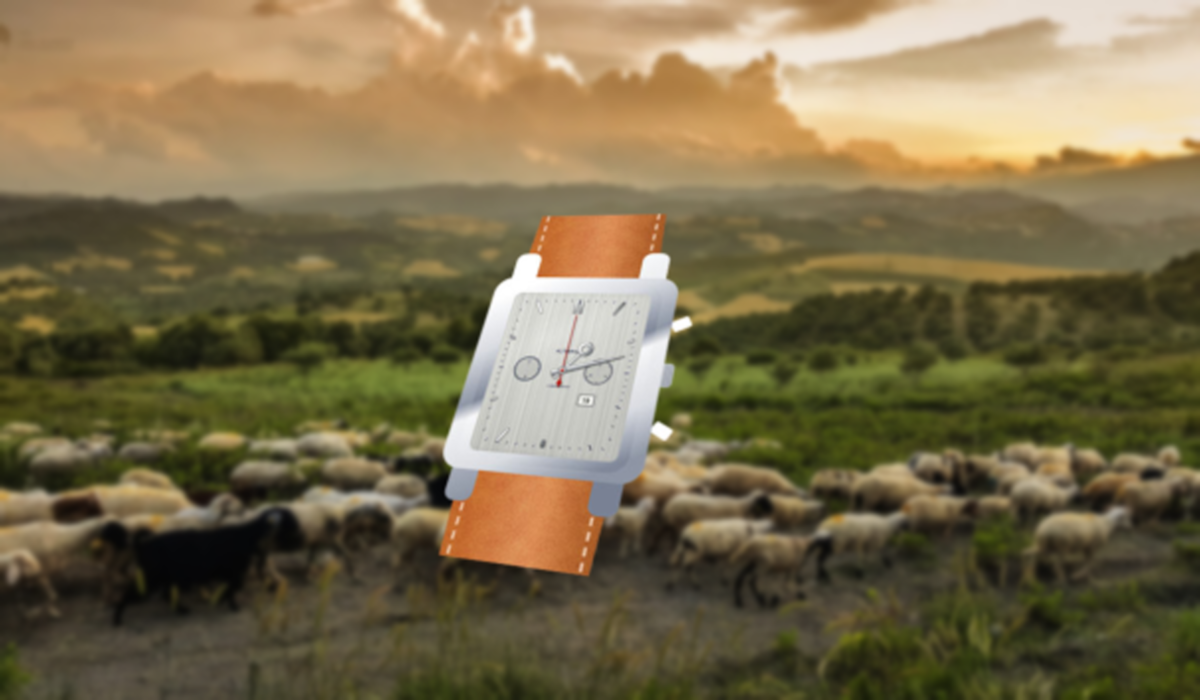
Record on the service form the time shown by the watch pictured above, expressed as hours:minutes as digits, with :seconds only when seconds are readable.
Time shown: 1:12
